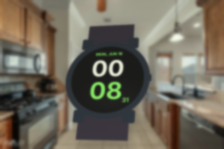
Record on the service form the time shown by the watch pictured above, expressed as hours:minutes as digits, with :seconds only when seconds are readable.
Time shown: 0:08
